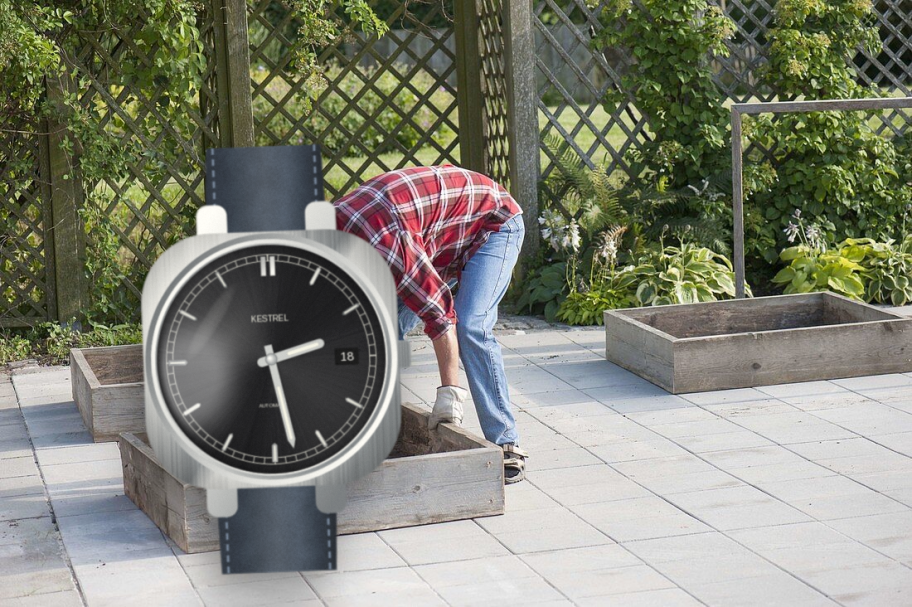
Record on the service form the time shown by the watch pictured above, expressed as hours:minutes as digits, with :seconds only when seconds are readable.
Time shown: 2:28
